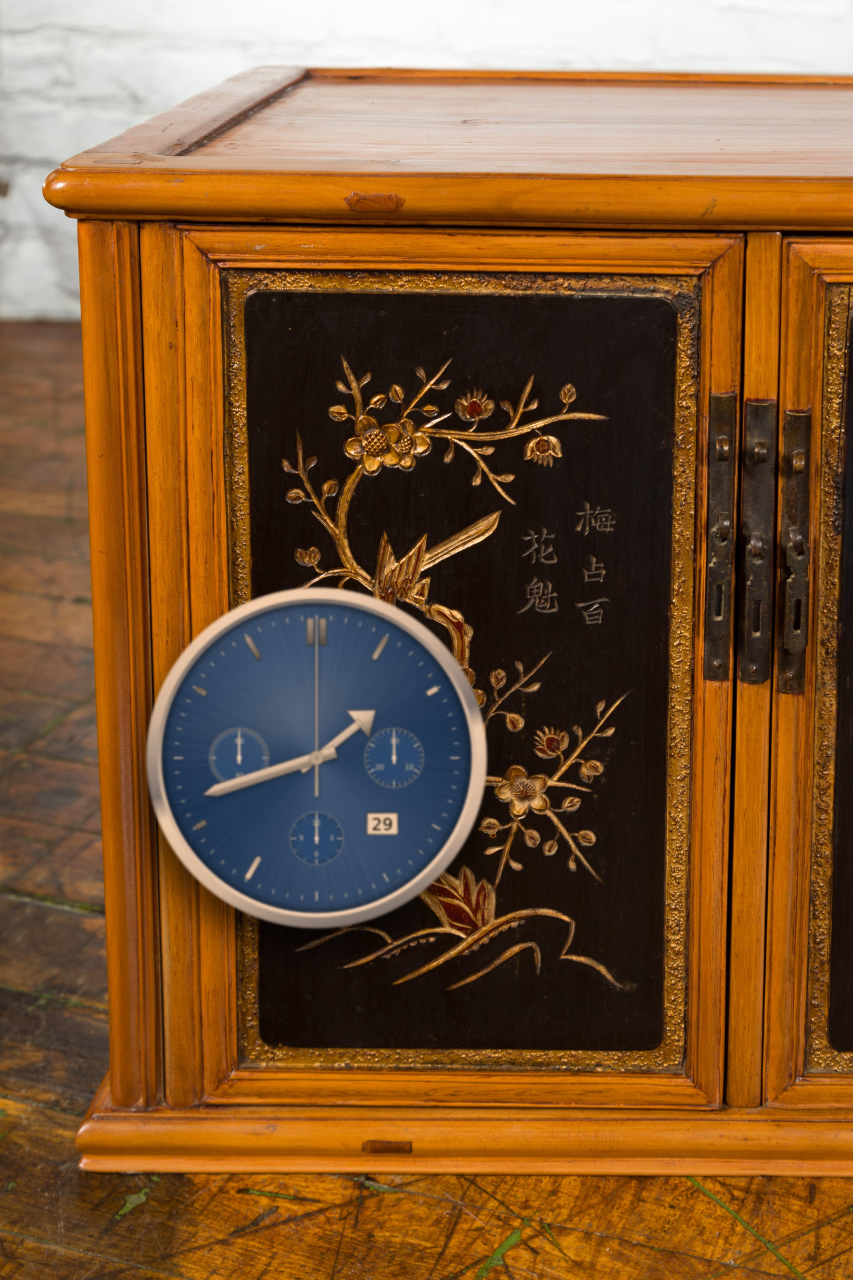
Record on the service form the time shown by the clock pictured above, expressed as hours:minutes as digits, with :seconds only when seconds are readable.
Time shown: 1:42
